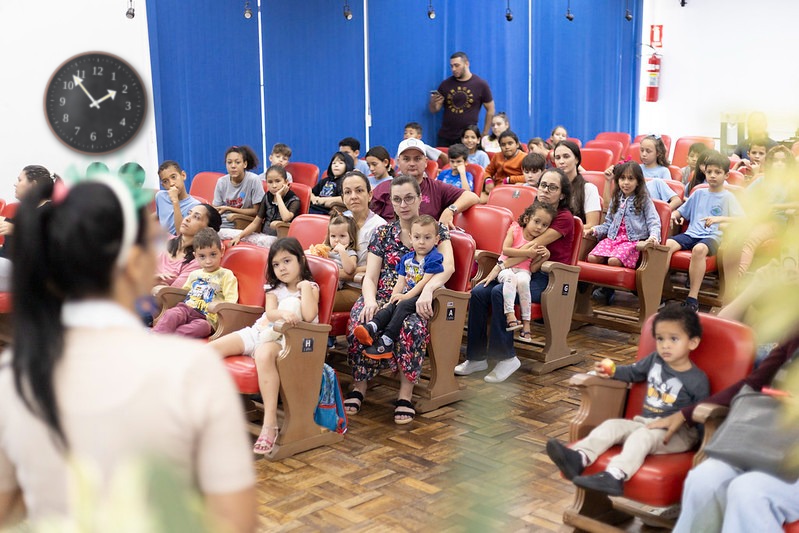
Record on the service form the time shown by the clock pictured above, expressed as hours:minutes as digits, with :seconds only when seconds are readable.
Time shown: 1:53
